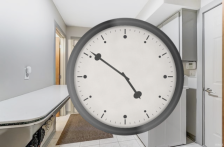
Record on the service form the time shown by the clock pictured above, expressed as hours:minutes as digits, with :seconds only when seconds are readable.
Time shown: 4:51
